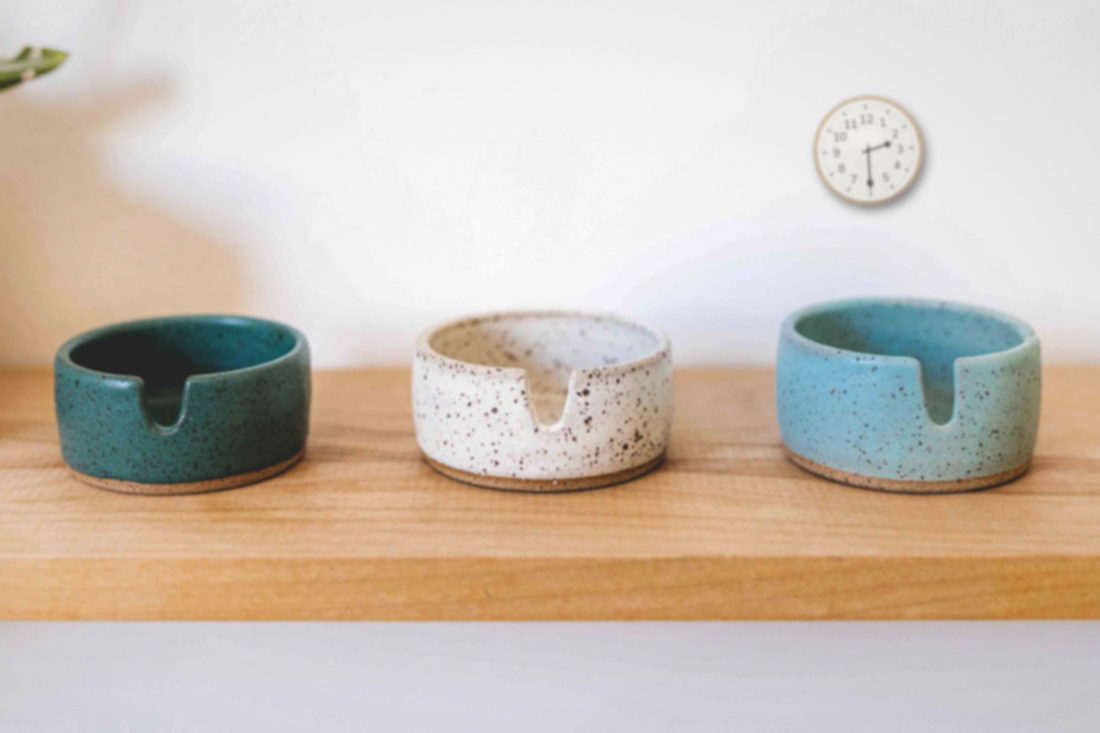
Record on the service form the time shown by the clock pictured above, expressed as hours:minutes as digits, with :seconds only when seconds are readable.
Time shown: 2:30
